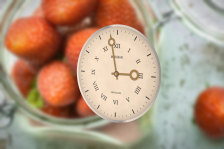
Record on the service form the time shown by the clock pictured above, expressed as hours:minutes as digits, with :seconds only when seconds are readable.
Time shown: 2:58
